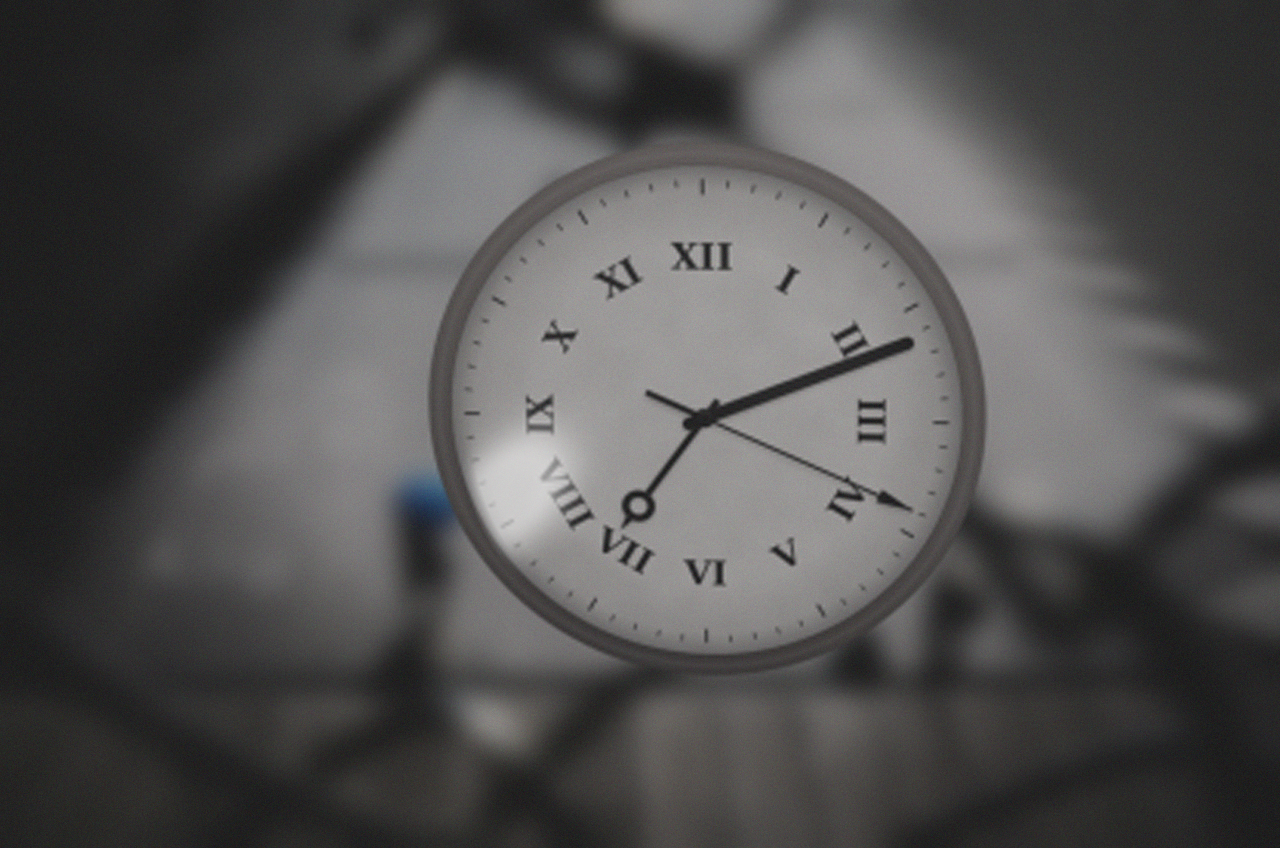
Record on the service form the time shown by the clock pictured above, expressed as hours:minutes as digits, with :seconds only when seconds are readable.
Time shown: 7:11:19
